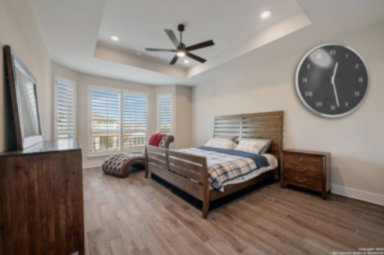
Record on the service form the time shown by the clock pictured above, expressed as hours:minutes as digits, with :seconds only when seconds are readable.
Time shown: 12:28
